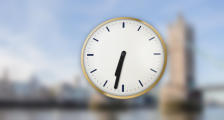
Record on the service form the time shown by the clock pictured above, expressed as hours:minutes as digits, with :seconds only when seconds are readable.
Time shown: 6:32
